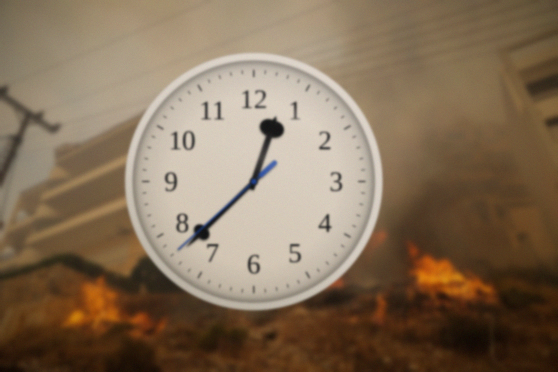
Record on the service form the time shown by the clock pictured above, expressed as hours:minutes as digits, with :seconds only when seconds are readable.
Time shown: 12:37:38
